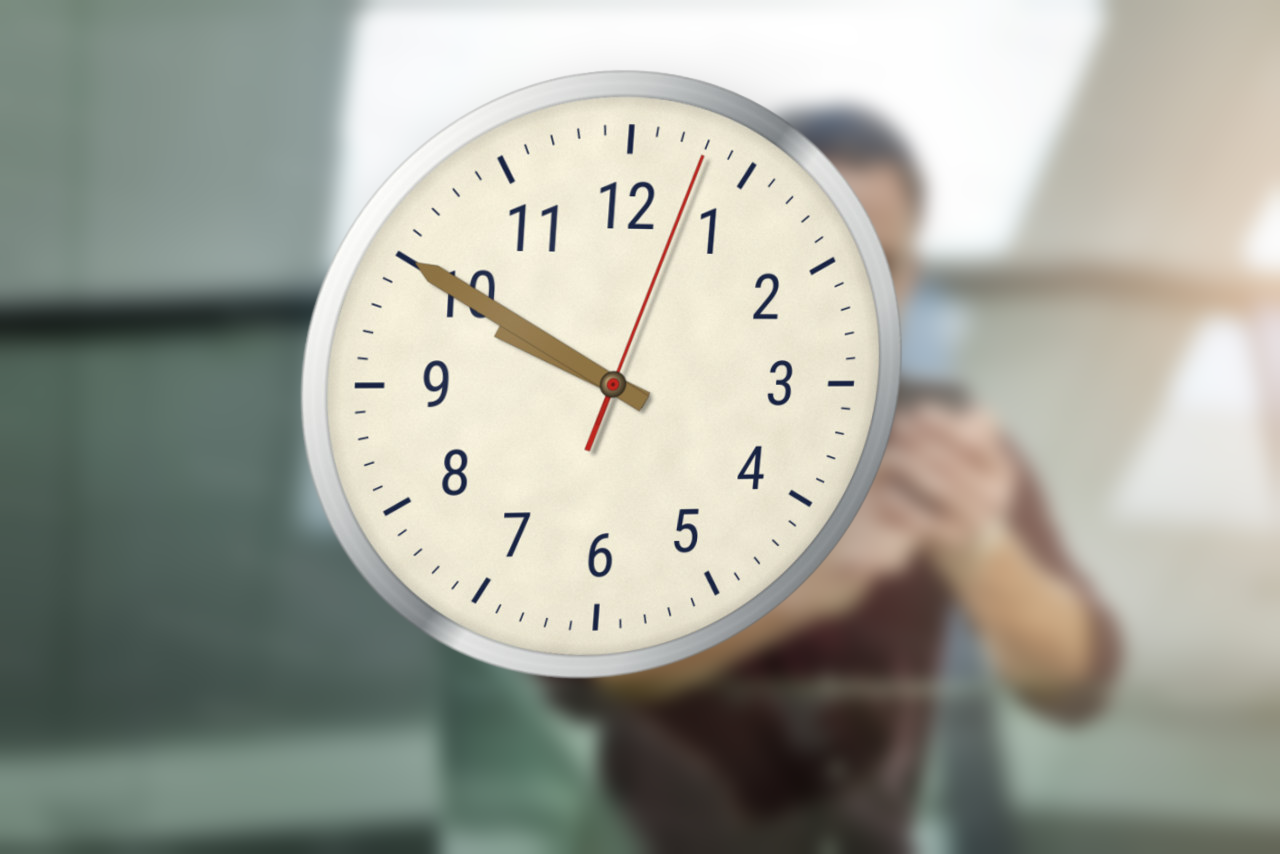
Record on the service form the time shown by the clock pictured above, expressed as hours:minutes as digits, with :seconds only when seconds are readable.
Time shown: 9:50:03
